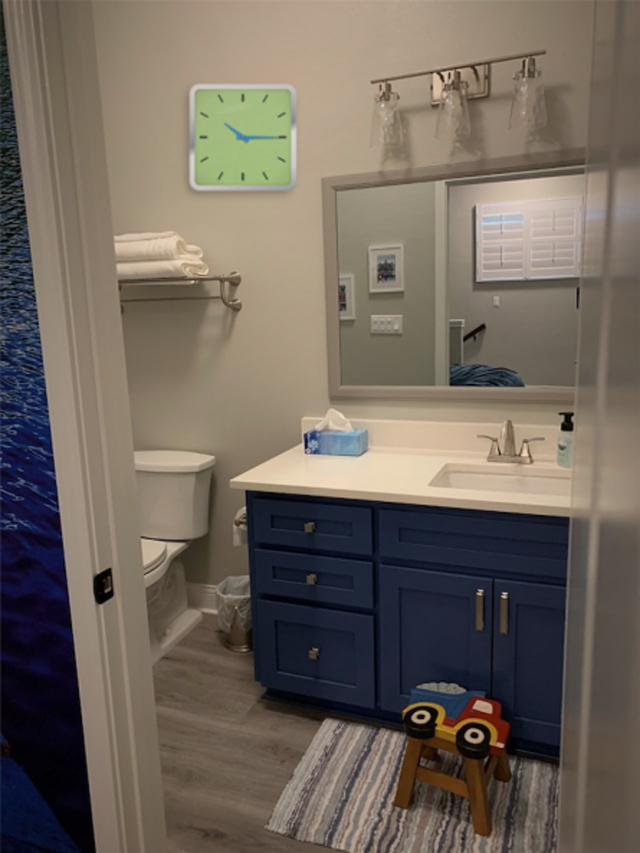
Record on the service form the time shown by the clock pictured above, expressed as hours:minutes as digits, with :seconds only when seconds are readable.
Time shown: 10:15
